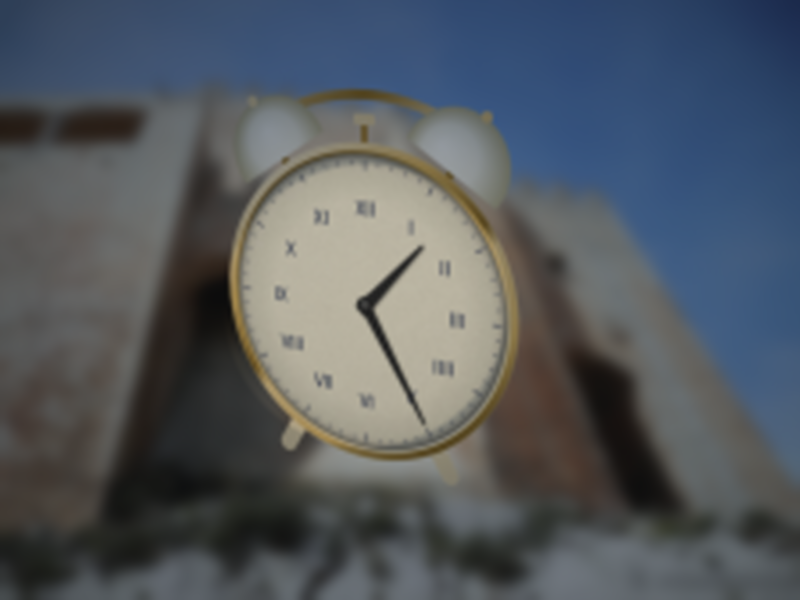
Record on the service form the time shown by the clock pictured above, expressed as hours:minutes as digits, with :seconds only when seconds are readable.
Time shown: 1:25
